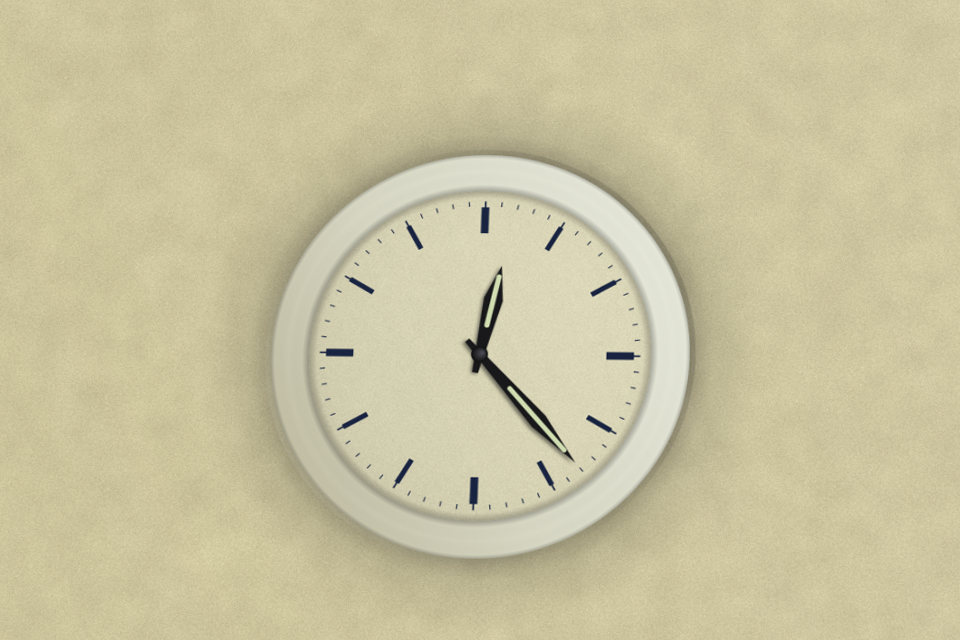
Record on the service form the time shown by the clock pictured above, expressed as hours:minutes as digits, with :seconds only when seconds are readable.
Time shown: 12:23
